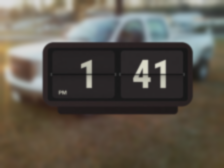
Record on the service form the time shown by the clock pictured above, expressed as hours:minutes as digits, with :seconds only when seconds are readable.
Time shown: 1:41
